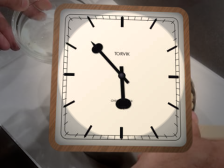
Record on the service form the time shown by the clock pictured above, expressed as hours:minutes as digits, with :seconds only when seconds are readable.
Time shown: 5:53
